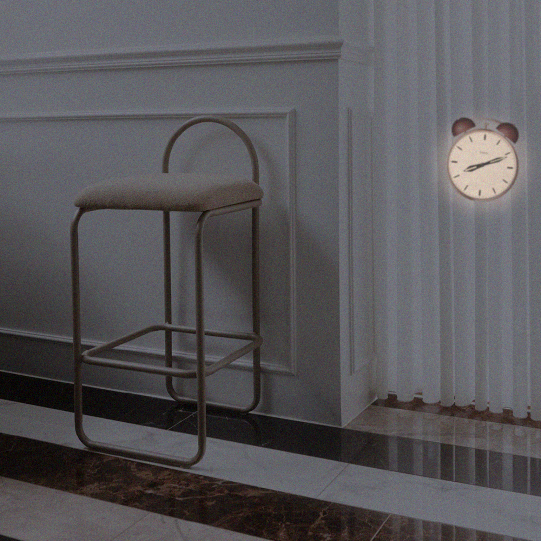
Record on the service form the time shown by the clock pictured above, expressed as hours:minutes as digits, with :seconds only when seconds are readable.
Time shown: 8:11
